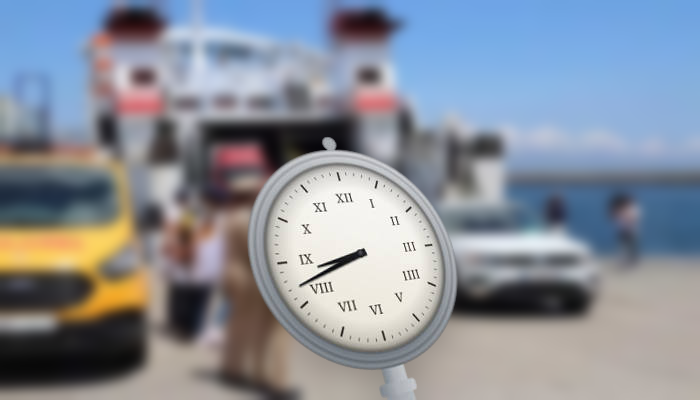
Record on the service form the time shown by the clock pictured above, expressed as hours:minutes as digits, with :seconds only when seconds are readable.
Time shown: 8:42
